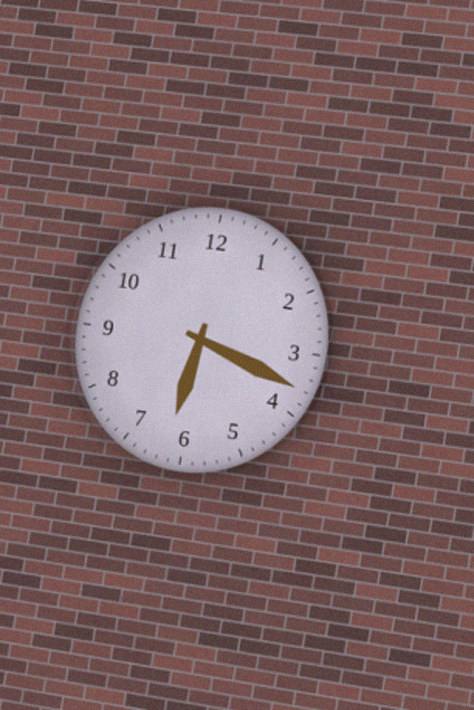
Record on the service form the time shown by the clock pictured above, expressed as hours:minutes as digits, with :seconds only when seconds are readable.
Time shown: 6:18
